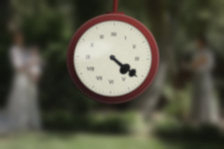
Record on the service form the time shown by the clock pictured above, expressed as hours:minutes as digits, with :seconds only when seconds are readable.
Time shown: 4:21
